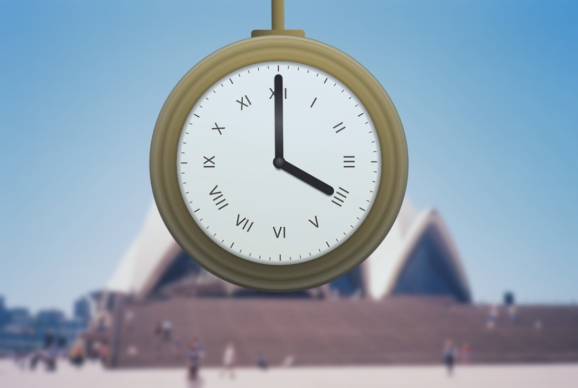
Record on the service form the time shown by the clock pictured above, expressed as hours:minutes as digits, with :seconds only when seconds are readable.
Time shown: 4:00
